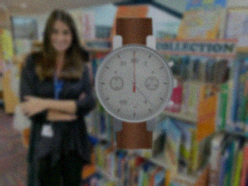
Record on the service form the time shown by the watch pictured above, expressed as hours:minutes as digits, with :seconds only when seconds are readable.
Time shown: 11:23
